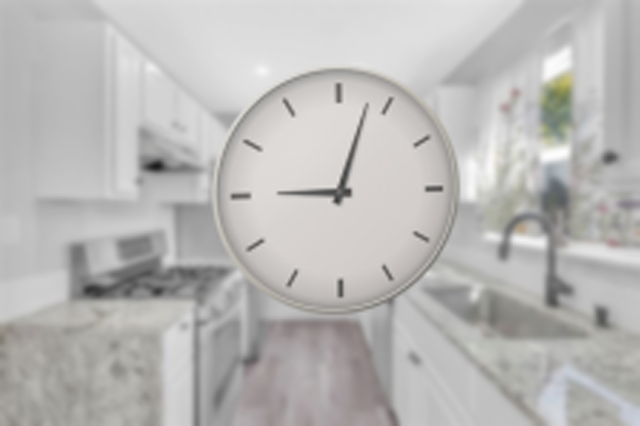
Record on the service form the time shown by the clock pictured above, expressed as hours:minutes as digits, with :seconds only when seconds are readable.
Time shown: 9:03
